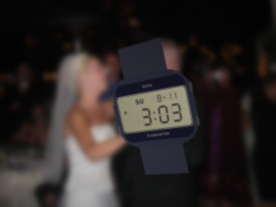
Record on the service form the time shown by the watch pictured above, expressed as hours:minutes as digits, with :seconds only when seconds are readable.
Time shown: 3:03
